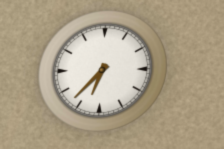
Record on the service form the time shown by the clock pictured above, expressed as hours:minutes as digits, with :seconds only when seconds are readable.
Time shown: 6:37
